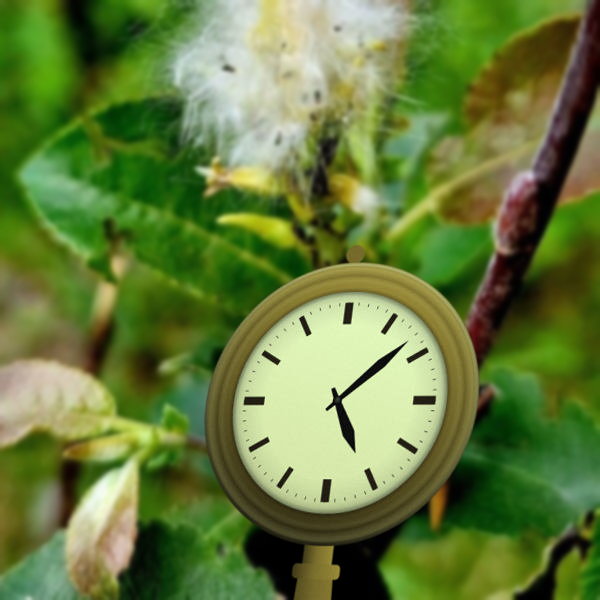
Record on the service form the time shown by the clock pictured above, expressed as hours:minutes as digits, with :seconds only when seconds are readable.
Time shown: 5:08
